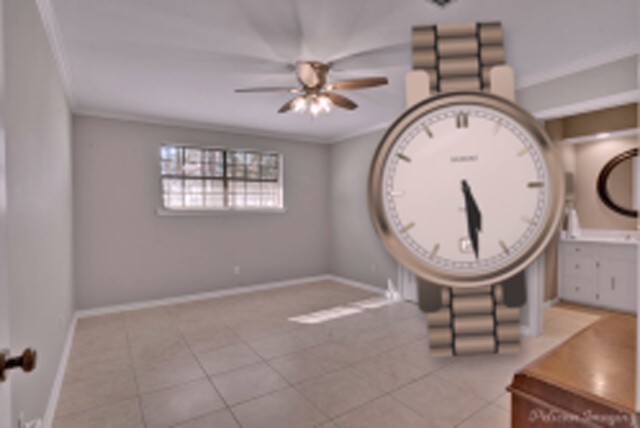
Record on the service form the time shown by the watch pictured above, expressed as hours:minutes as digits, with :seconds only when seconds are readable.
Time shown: 5:29
